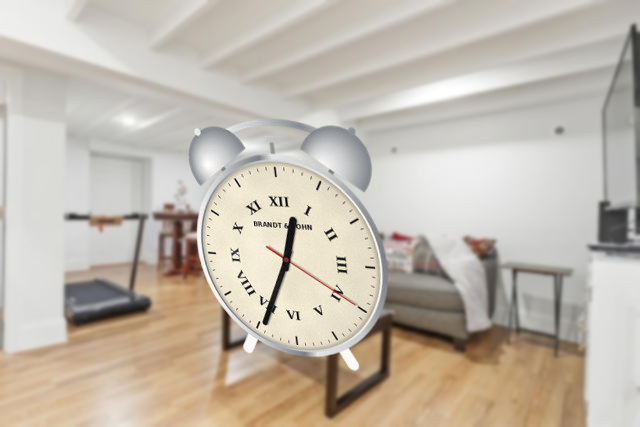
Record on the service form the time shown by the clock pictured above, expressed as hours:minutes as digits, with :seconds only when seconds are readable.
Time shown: 12:34:20
